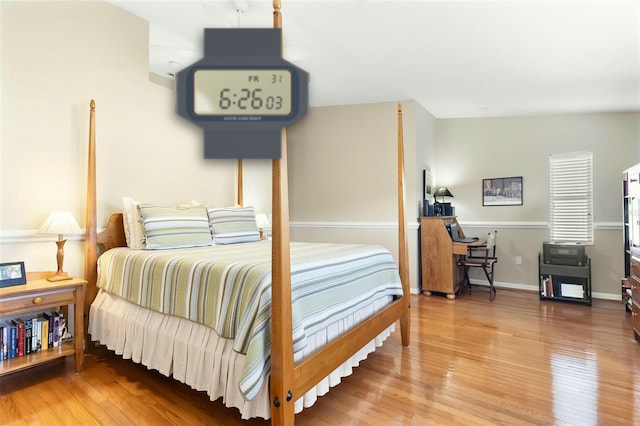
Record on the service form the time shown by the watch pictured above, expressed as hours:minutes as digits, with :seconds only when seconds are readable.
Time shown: 6:26:03
